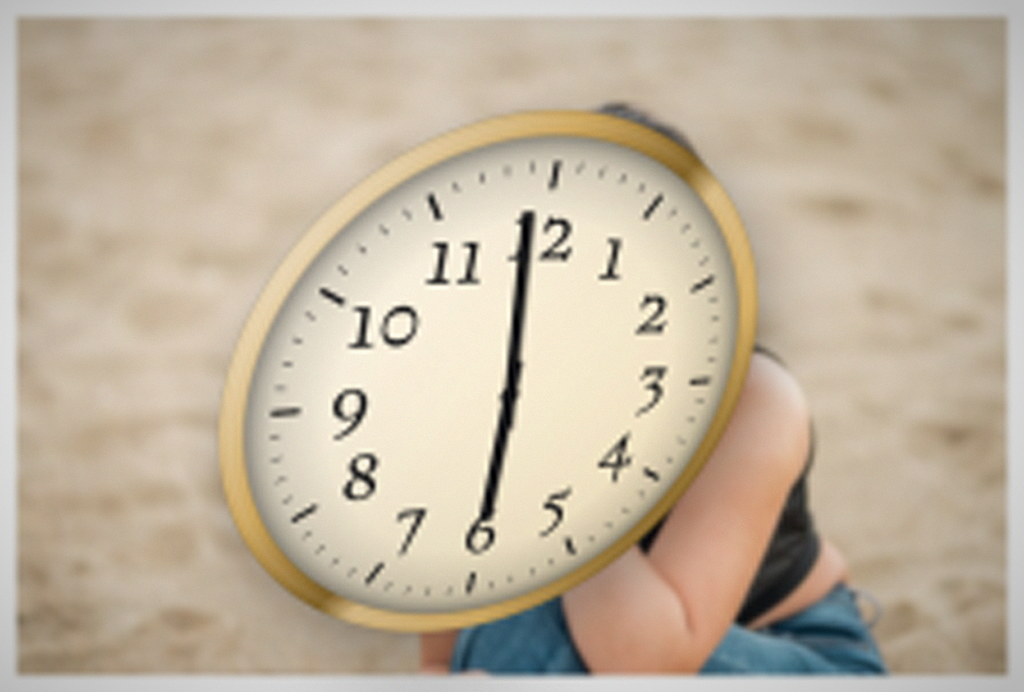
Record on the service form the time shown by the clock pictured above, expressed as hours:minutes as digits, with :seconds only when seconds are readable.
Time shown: 5:59
